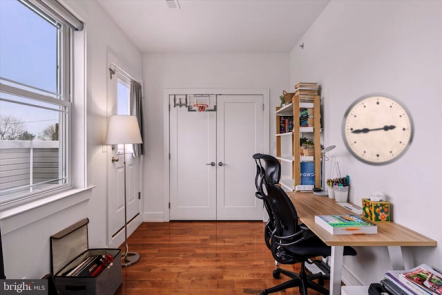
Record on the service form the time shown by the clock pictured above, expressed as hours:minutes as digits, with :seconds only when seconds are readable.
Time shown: 2:44
